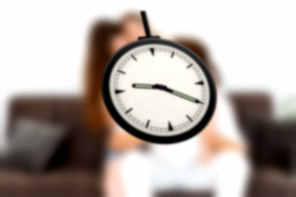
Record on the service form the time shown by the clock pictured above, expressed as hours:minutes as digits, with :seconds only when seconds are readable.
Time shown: 9:20
